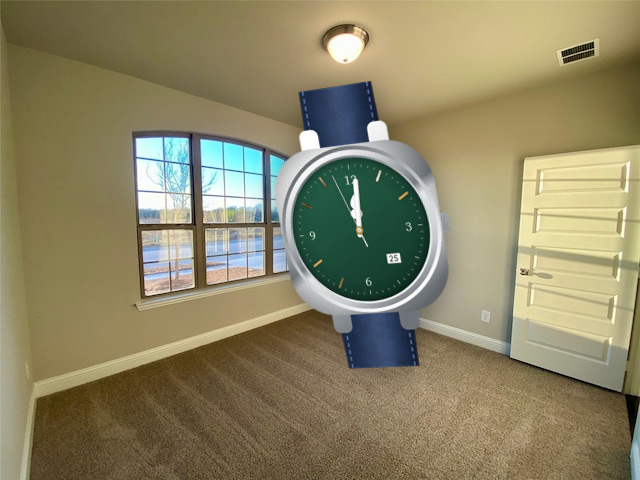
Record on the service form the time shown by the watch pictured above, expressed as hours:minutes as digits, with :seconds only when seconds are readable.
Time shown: 12:00:57
